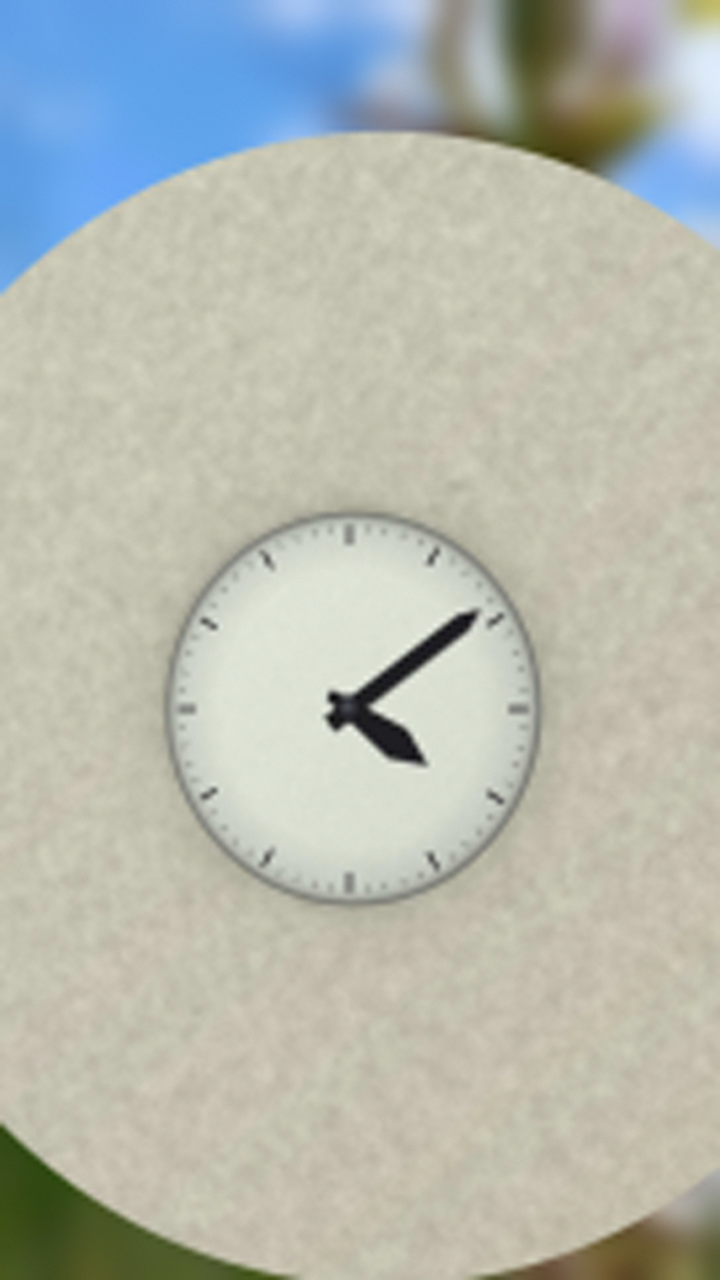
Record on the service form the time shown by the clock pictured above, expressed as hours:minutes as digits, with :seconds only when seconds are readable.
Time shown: 4:09
